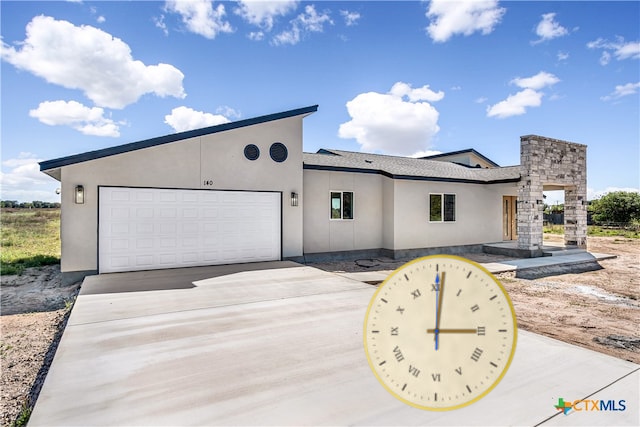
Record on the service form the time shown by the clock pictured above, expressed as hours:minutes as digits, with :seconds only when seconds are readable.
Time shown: 3:01:00
